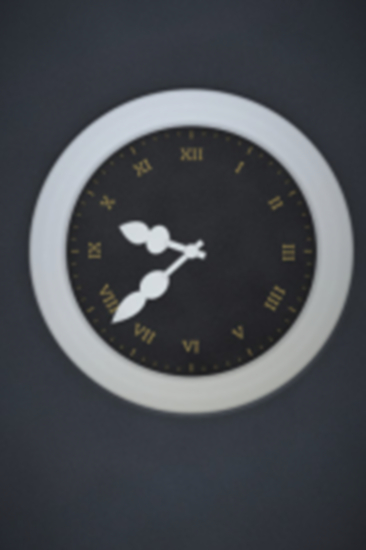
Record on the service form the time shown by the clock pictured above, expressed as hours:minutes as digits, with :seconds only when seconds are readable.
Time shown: 9:38
